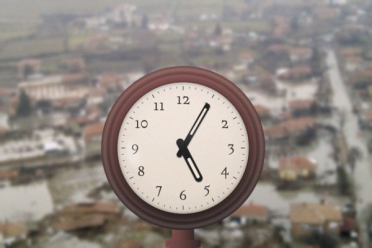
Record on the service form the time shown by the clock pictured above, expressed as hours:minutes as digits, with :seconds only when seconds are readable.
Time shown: 5:05
